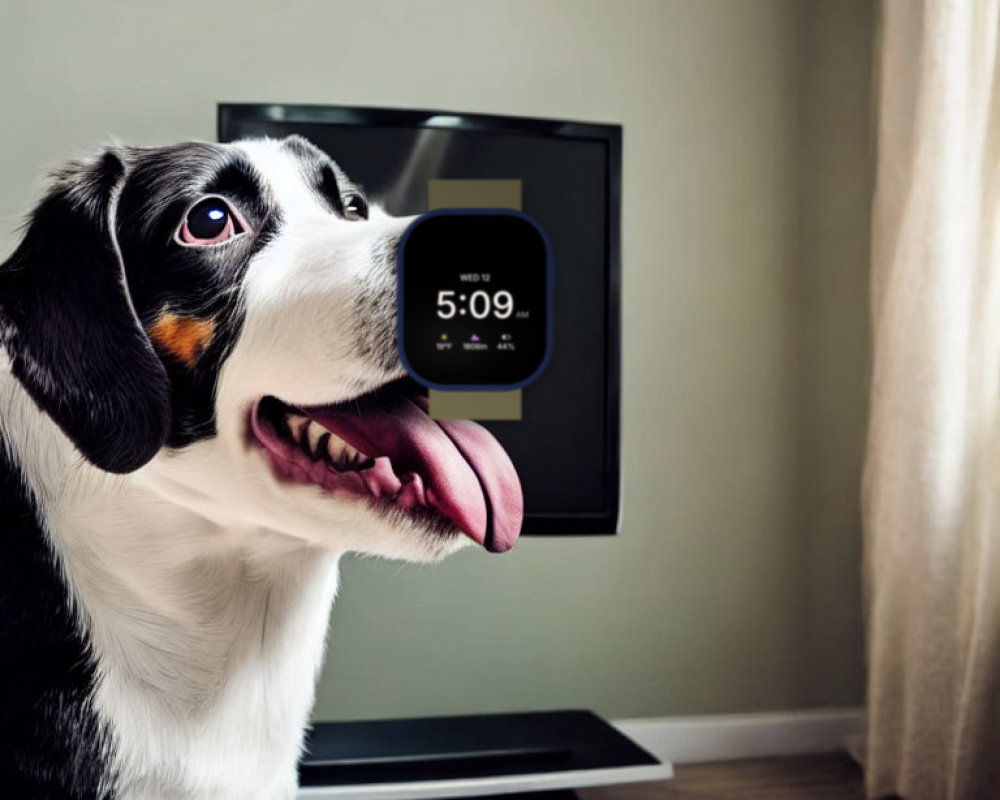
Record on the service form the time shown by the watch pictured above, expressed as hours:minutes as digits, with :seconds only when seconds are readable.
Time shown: 5:09
